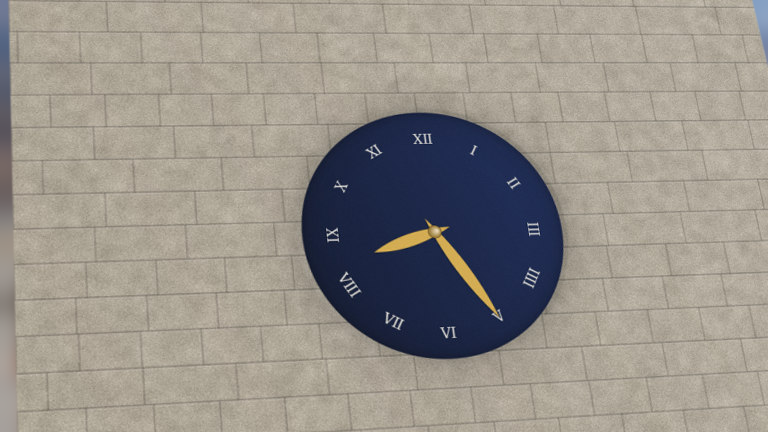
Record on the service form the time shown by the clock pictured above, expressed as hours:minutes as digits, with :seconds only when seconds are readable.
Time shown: 8:25
